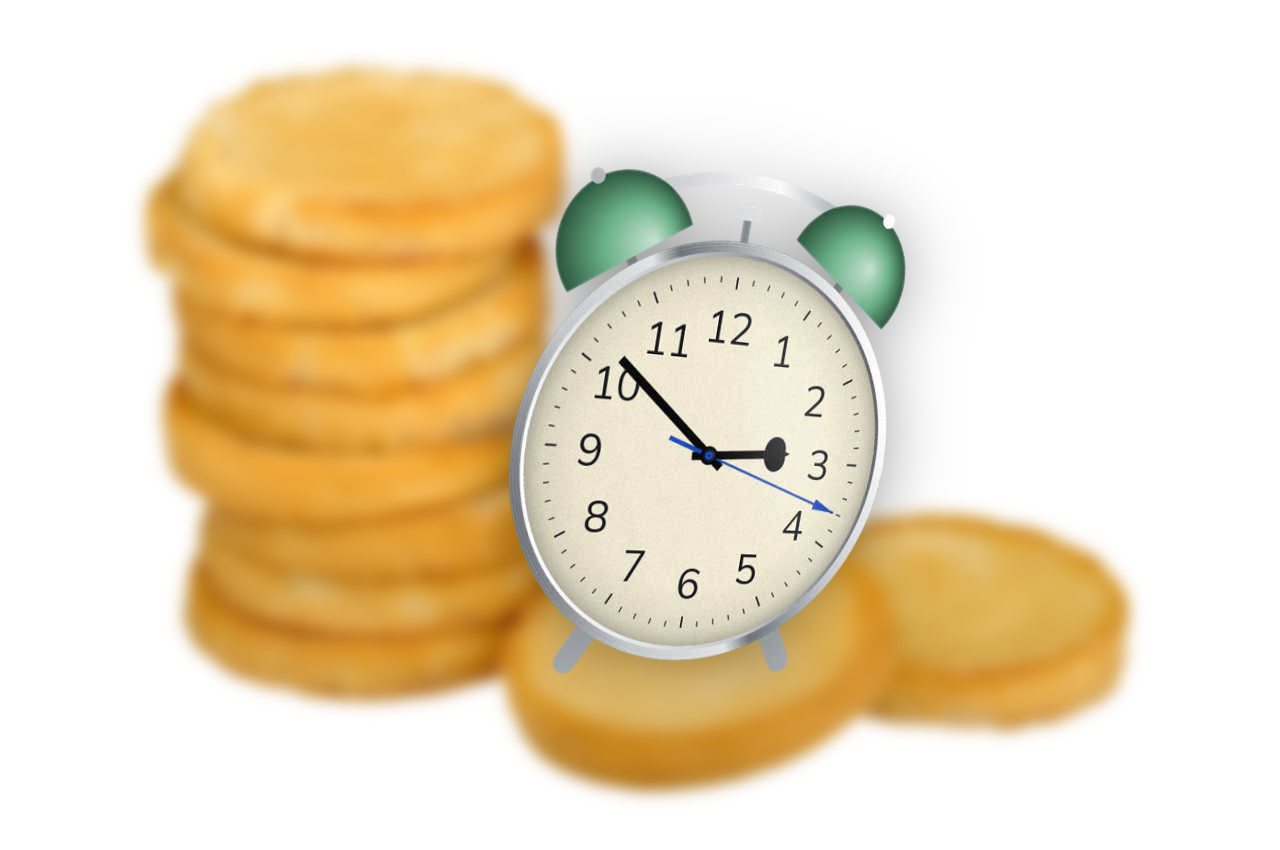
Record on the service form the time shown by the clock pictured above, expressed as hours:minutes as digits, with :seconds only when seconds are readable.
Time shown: 2:51:18
